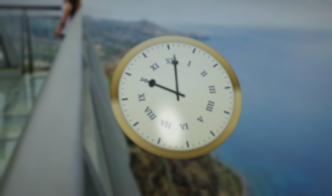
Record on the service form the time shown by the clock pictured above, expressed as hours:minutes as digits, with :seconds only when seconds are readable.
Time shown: 10:01
